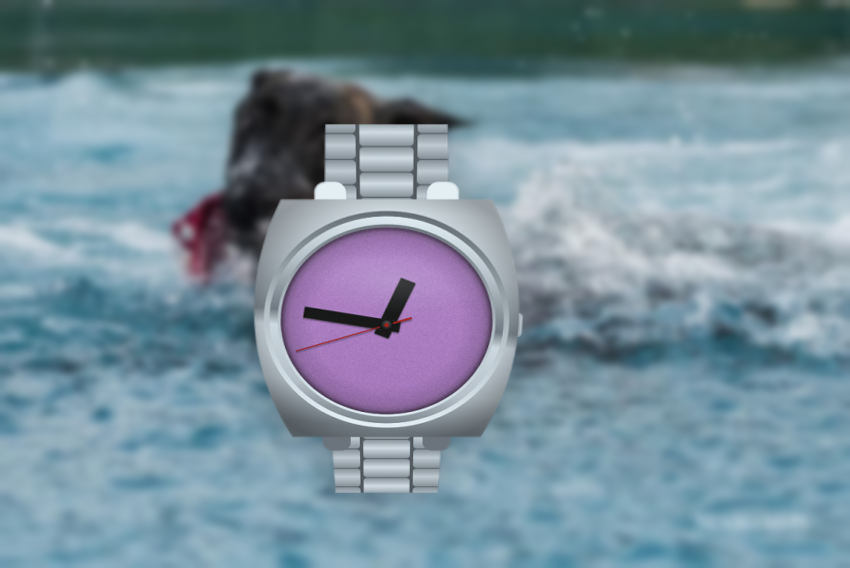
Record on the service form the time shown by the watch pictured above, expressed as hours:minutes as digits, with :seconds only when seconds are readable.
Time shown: 12:46:42
